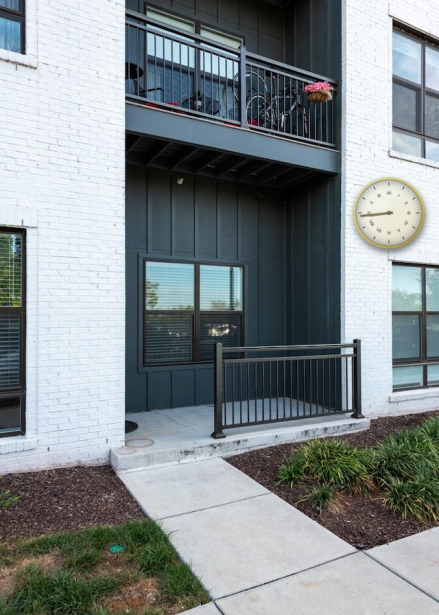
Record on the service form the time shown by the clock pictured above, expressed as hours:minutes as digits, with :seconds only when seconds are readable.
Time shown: 8:44
